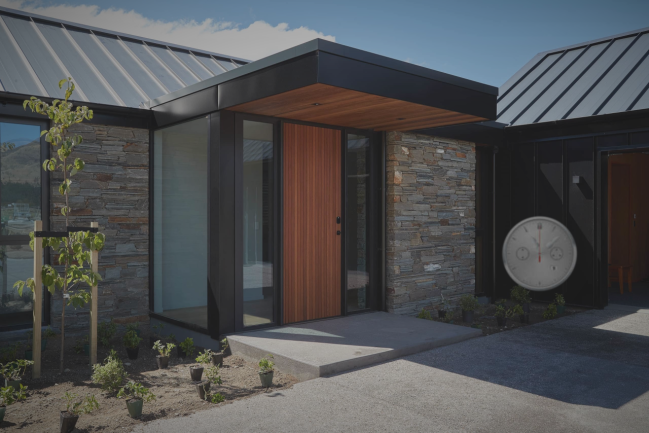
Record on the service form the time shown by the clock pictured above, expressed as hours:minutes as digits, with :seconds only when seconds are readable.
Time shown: 11:08
